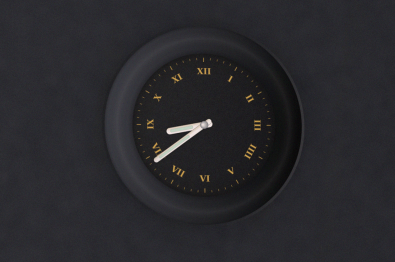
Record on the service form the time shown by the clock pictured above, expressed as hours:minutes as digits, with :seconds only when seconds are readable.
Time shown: 8:39
